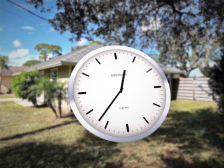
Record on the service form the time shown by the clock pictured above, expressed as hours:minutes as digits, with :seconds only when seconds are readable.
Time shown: 12:37
